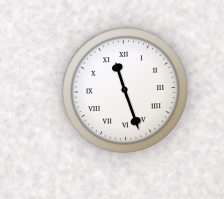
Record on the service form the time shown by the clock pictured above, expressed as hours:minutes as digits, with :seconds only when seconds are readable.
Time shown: 11:27
